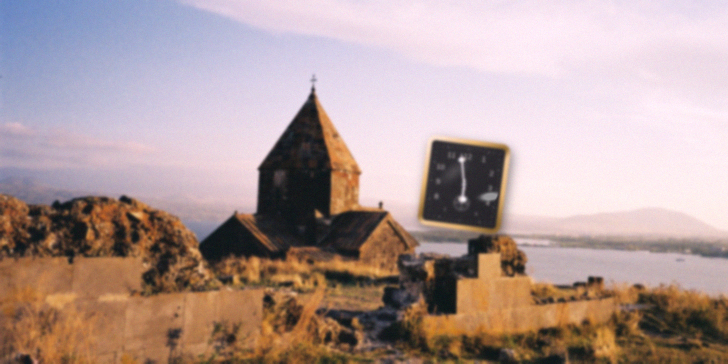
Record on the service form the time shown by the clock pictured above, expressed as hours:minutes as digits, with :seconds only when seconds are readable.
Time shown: 5:58
